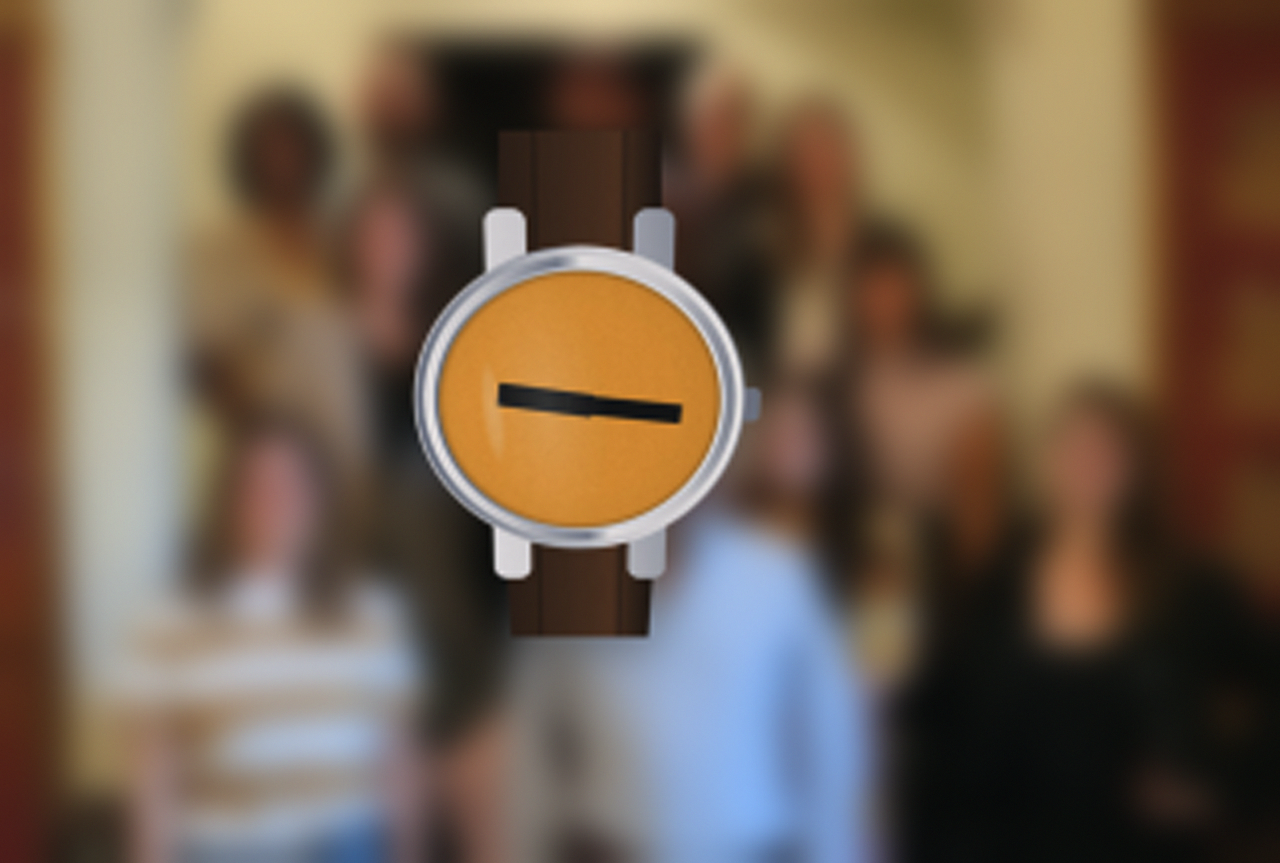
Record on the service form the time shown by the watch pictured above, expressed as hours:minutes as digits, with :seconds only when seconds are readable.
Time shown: 9:16
